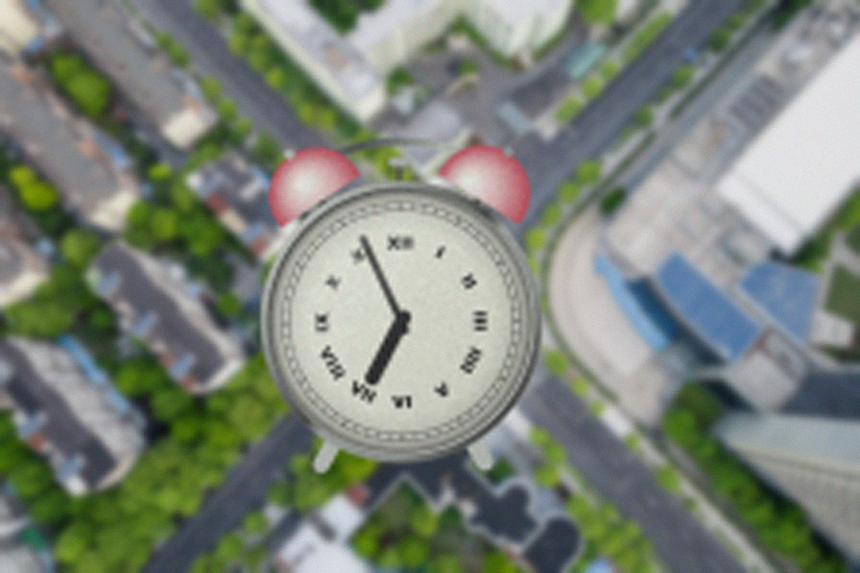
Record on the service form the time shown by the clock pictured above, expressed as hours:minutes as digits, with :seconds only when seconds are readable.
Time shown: 6:56
